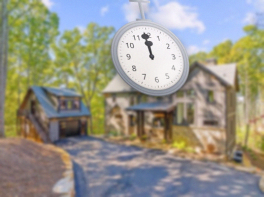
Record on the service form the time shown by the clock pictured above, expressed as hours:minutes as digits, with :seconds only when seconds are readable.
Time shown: 11:59
